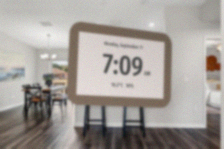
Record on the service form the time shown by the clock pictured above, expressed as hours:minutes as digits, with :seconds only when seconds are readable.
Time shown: 7:09
